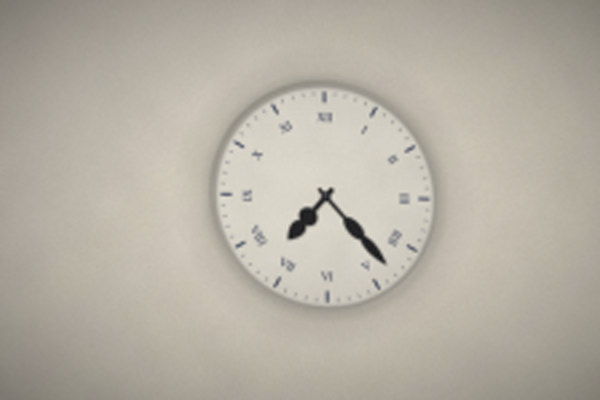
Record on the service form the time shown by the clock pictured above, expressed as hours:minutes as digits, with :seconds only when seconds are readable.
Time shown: 7:23
